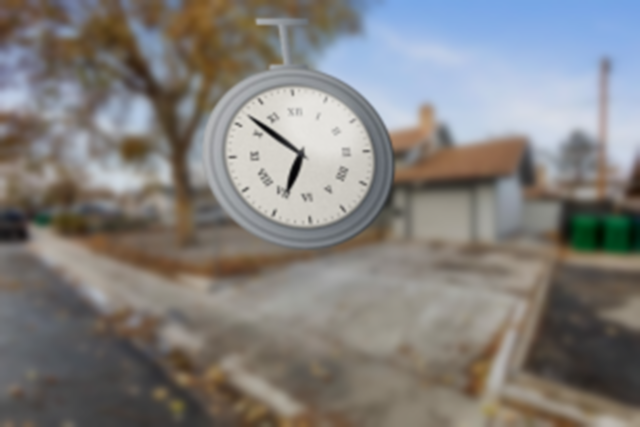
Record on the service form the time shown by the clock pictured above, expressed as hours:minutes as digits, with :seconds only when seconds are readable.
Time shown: 6:52
